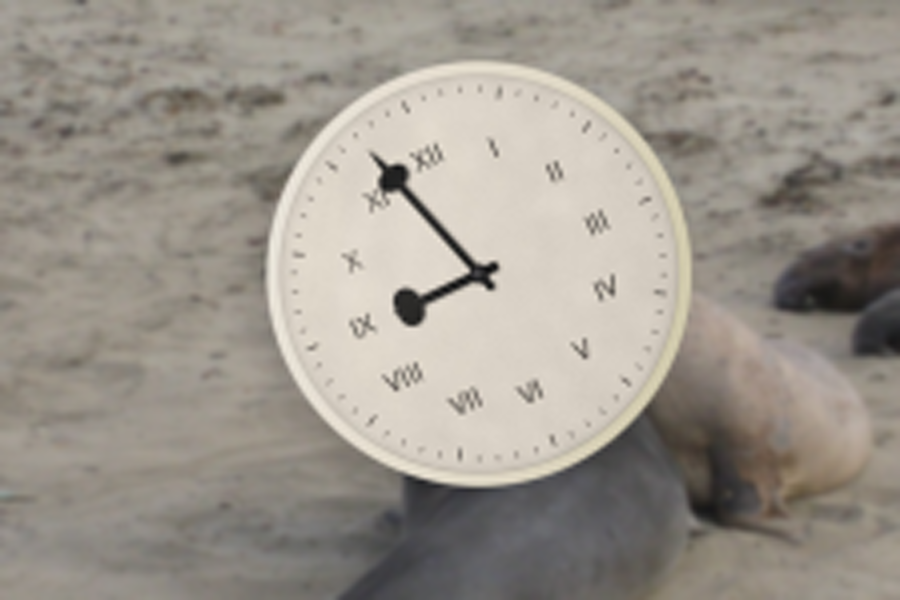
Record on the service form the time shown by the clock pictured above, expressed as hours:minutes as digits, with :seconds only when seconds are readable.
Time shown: 8:57
